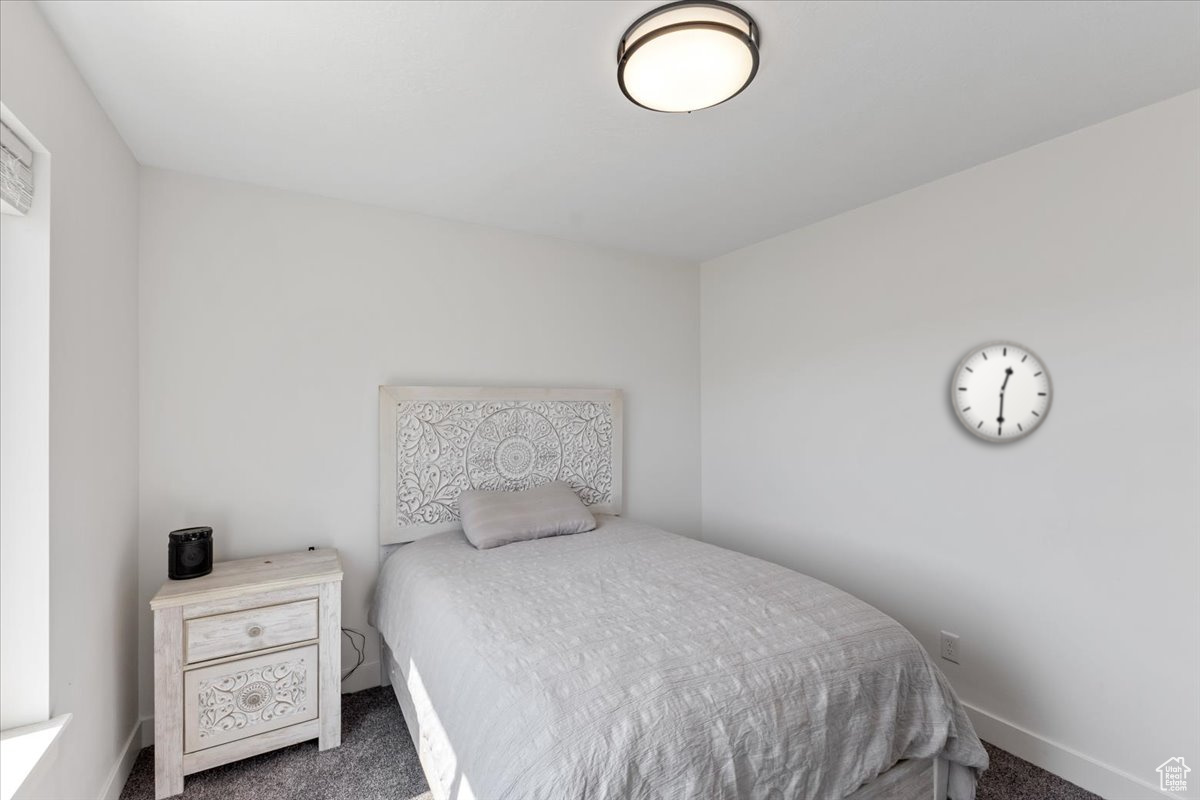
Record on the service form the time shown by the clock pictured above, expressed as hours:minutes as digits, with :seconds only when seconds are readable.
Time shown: 12:30
